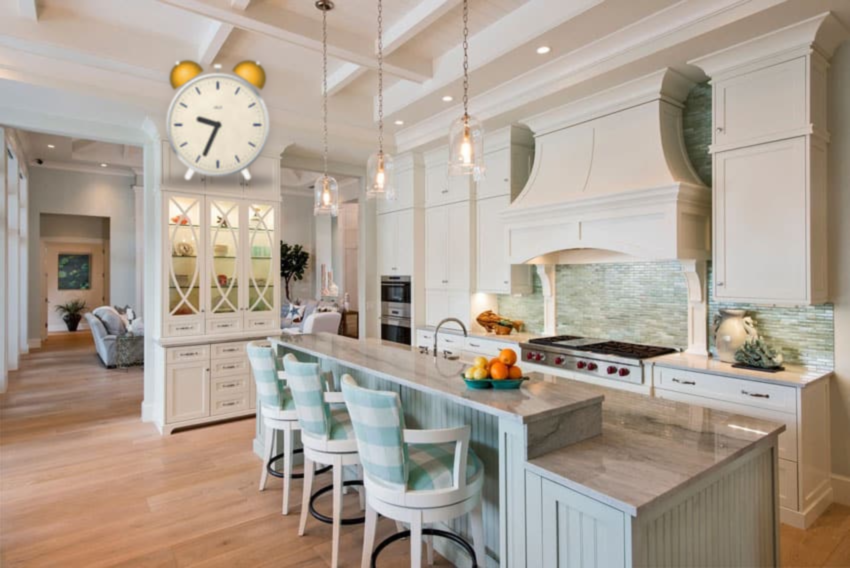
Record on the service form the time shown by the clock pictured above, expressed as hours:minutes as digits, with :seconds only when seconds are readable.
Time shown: 9:34
